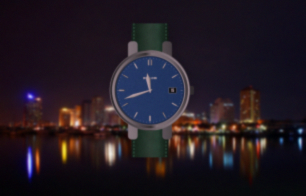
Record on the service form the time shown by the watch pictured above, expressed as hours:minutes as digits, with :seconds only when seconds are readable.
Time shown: 11:42
